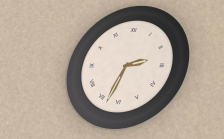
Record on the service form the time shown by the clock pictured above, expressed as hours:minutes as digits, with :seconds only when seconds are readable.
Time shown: 2:33
